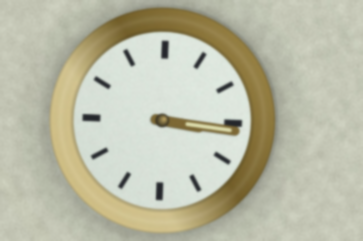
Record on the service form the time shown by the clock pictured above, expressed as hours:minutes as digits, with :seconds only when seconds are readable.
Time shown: 3:16
